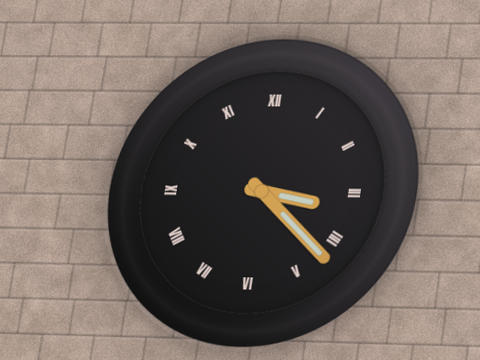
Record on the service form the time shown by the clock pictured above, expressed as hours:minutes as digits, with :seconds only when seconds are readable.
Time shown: 3:22
